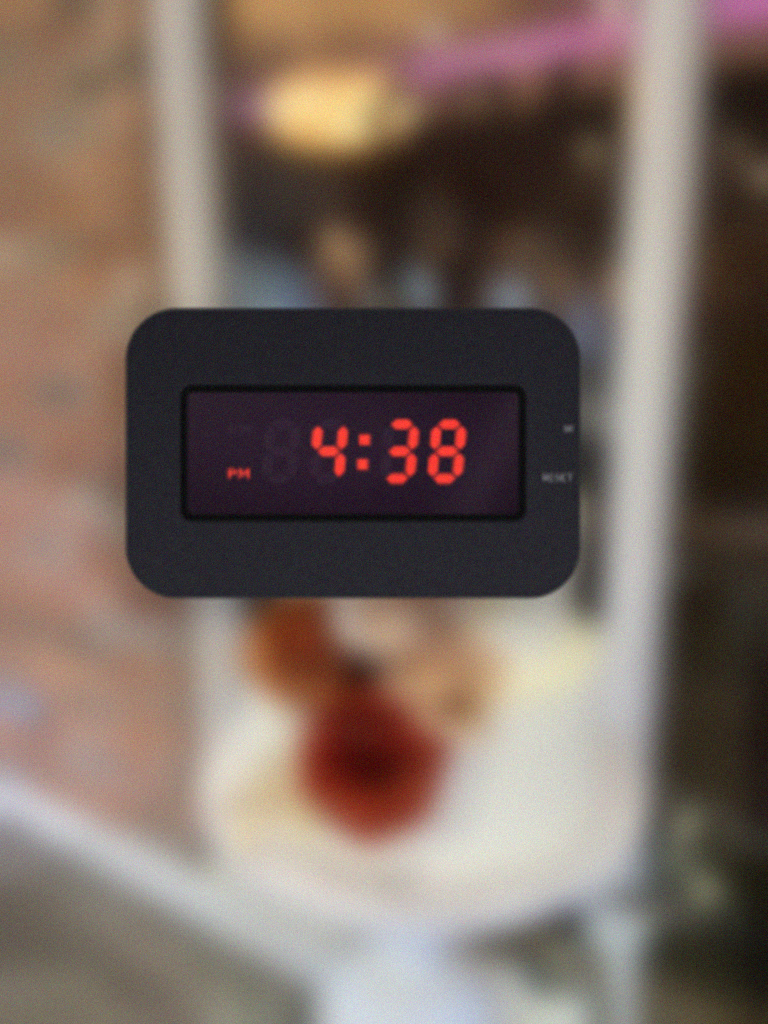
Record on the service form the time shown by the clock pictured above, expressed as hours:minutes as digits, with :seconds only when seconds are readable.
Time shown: 4:38
